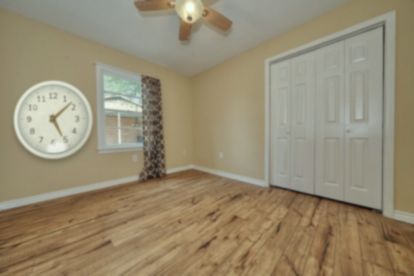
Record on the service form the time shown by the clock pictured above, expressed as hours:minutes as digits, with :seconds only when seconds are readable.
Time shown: 5:08
